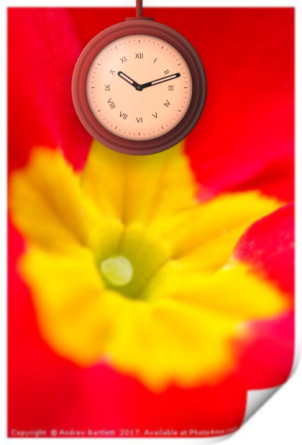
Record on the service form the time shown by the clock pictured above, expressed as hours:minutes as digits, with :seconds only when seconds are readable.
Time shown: 10:12
